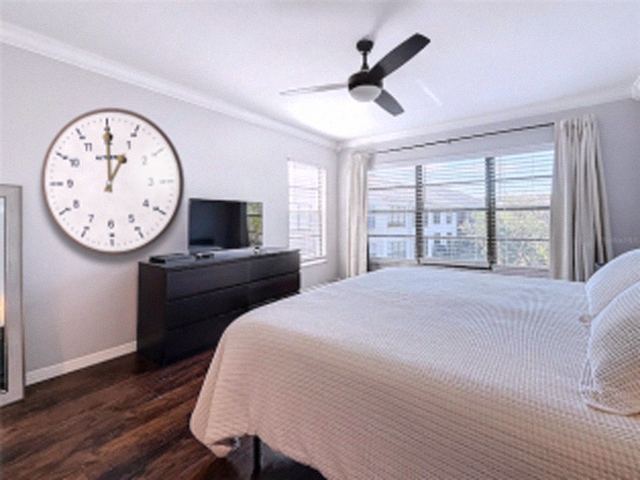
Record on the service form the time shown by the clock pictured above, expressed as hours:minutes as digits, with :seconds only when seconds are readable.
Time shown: 1:00
